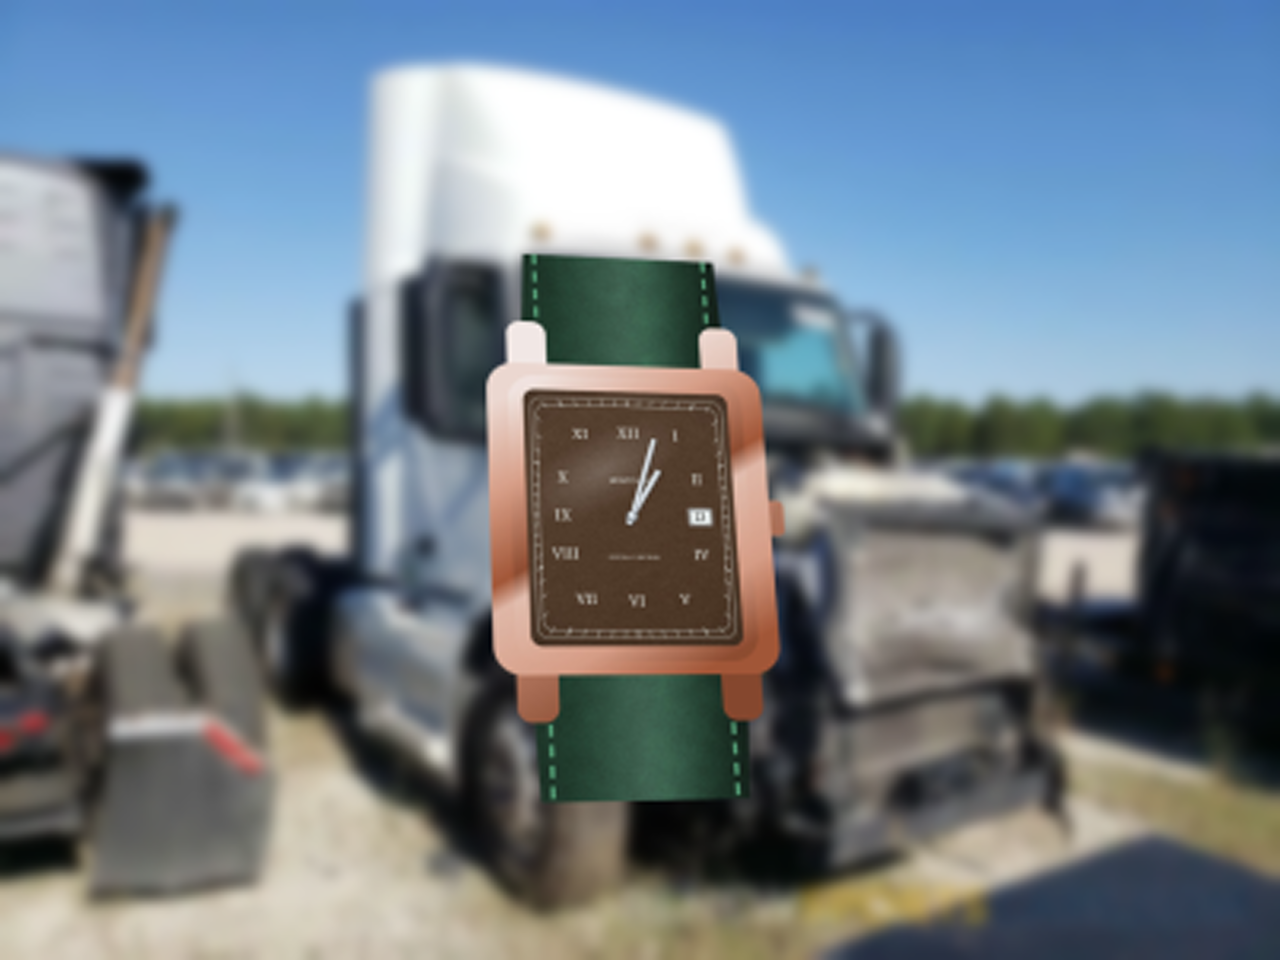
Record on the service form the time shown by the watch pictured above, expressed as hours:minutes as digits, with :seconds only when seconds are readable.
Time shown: 1:03
